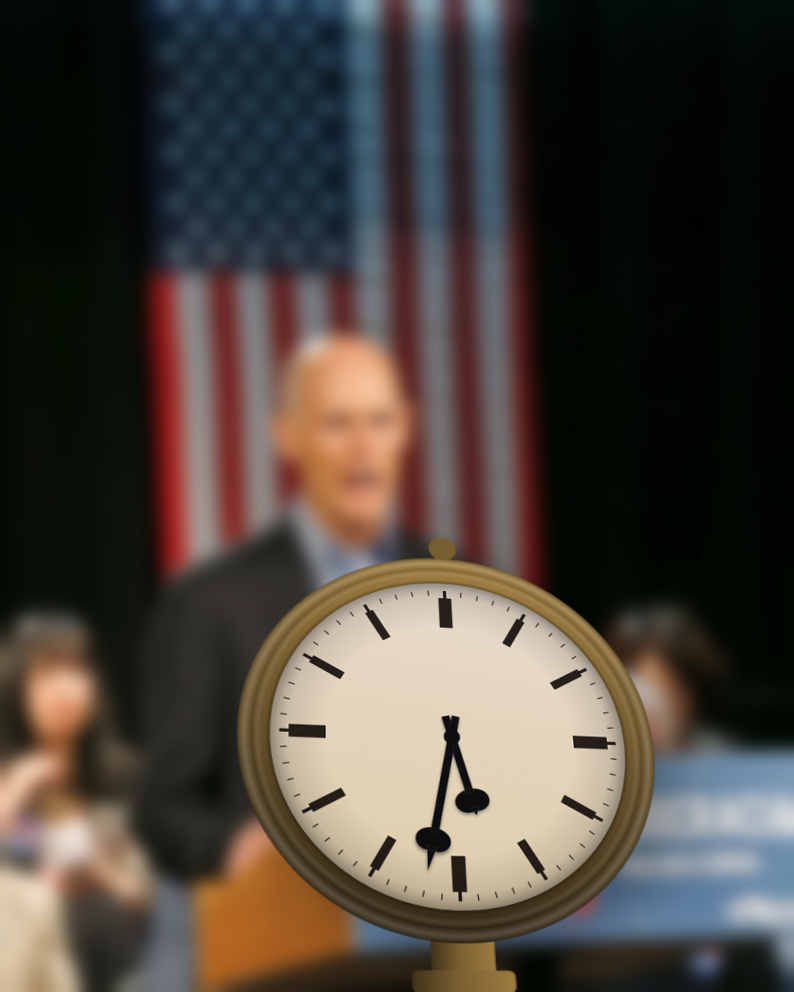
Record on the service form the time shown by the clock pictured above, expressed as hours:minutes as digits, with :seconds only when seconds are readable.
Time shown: 5:32
